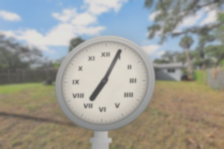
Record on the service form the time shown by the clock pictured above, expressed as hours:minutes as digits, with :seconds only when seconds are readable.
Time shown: 7:04
